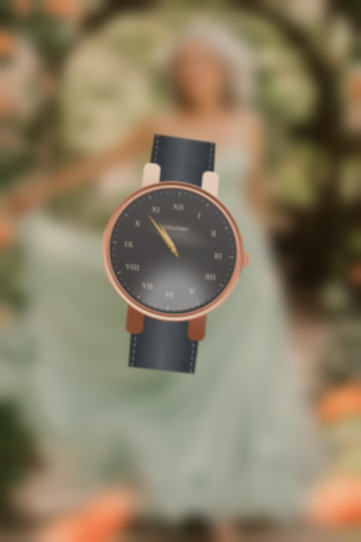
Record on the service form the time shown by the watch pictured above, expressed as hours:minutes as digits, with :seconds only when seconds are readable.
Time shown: 10:53
